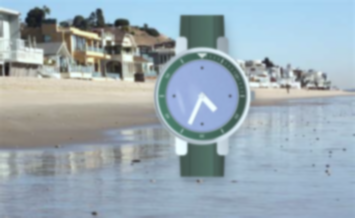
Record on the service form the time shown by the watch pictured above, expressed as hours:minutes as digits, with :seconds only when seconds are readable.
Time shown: 4:34
